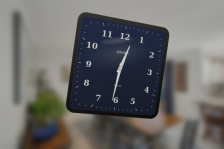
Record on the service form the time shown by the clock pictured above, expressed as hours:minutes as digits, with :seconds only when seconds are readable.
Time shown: 12:31
